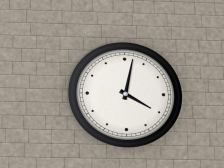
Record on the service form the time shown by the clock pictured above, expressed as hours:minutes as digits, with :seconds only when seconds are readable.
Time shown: 4:02
